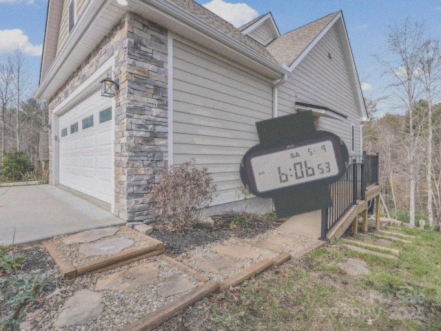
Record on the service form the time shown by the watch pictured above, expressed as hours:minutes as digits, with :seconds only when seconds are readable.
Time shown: 6:06:53
